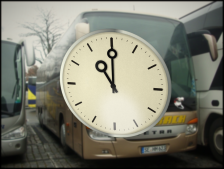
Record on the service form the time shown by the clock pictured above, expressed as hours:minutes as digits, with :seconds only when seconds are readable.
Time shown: 11:00
